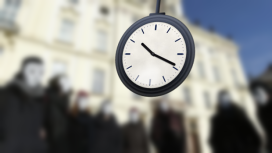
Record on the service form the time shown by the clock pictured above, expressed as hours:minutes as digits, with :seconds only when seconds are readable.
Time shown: 10:19
